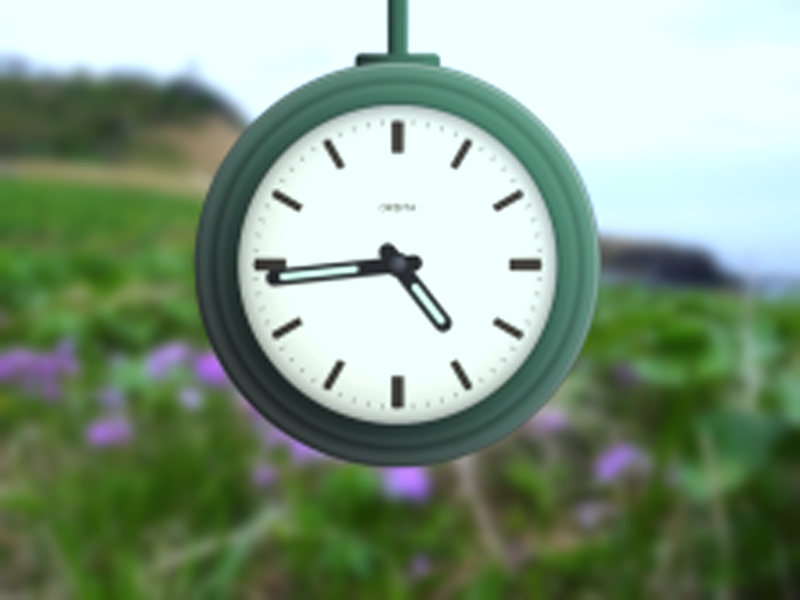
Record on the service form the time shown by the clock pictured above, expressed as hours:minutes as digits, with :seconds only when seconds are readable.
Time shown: 4:44
